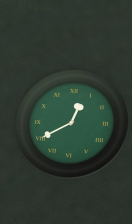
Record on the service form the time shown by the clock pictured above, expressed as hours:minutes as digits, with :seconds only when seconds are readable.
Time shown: 12:40
